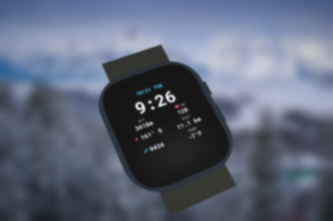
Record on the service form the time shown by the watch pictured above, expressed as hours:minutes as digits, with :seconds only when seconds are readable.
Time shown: 9:26
